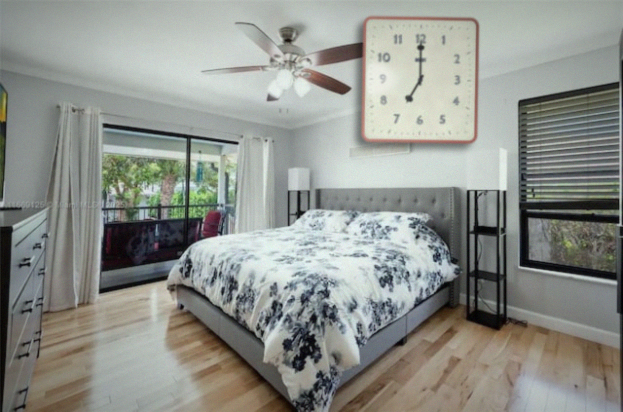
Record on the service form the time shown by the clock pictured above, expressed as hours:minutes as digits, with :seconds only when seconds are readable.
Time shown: 7:00
